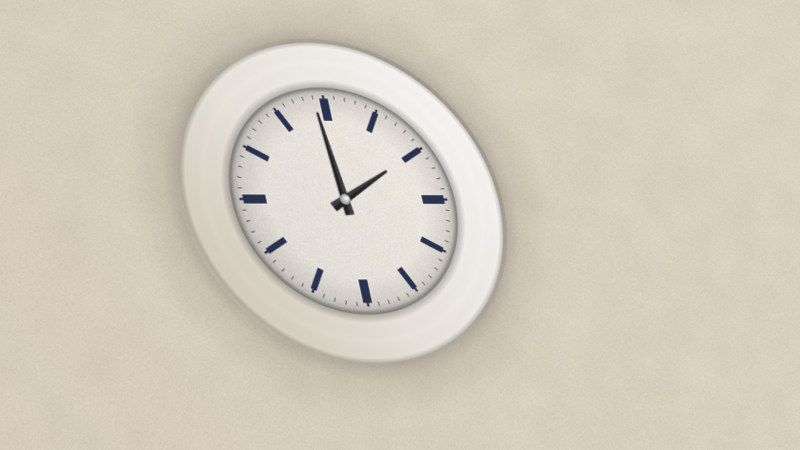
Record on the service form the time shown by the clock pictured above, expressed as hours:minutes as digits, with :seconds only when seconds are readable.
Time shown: 1:59
